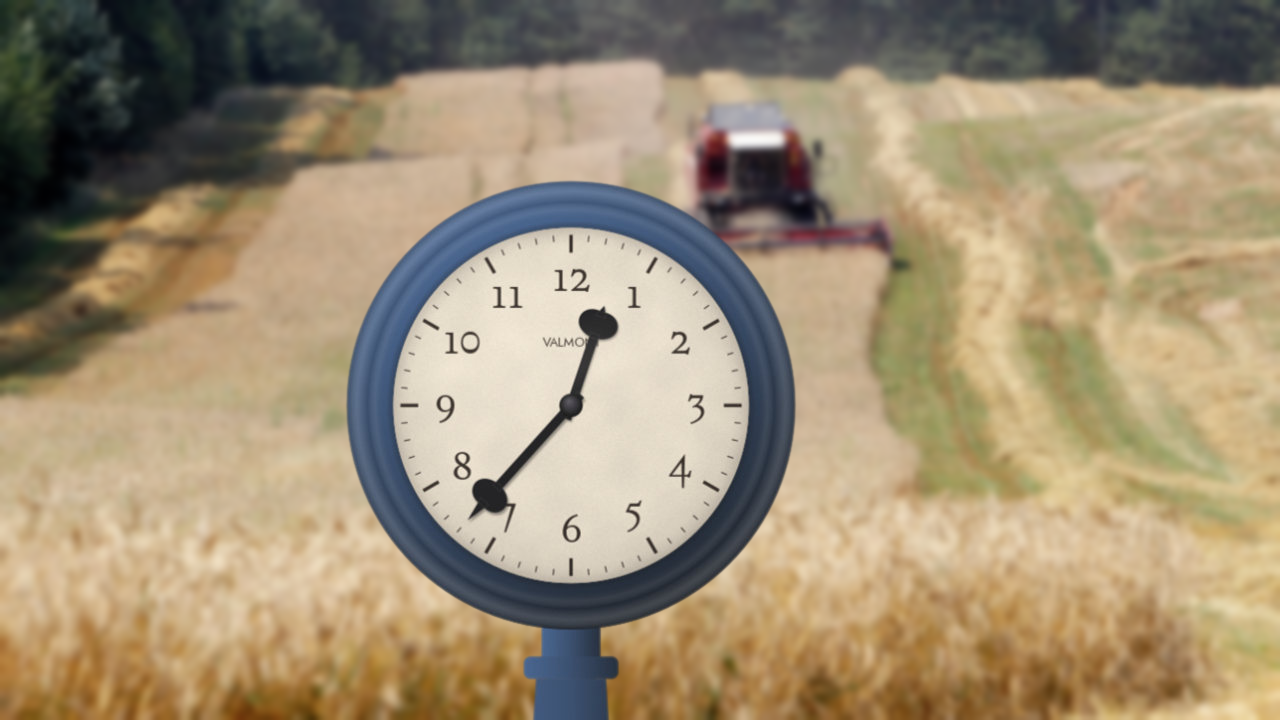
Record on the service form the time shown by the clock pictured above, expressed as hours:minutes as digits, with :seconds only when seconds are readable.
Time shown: 12:37
